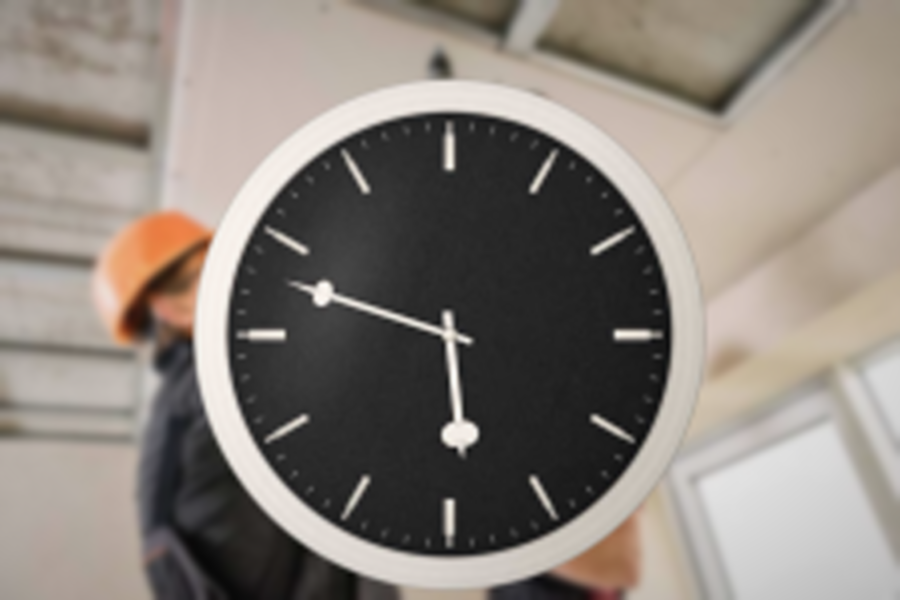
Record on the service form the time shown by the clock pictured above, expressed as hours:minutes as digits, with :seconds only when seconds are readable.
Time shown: 5:48
